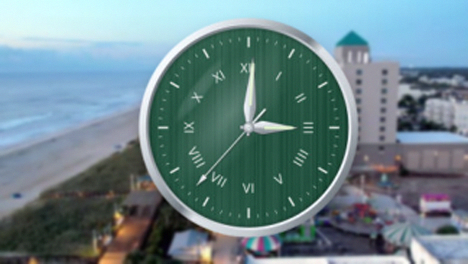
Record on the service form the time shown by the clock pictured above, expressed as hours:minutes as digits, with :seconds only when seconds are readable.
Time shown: 3:00:37
